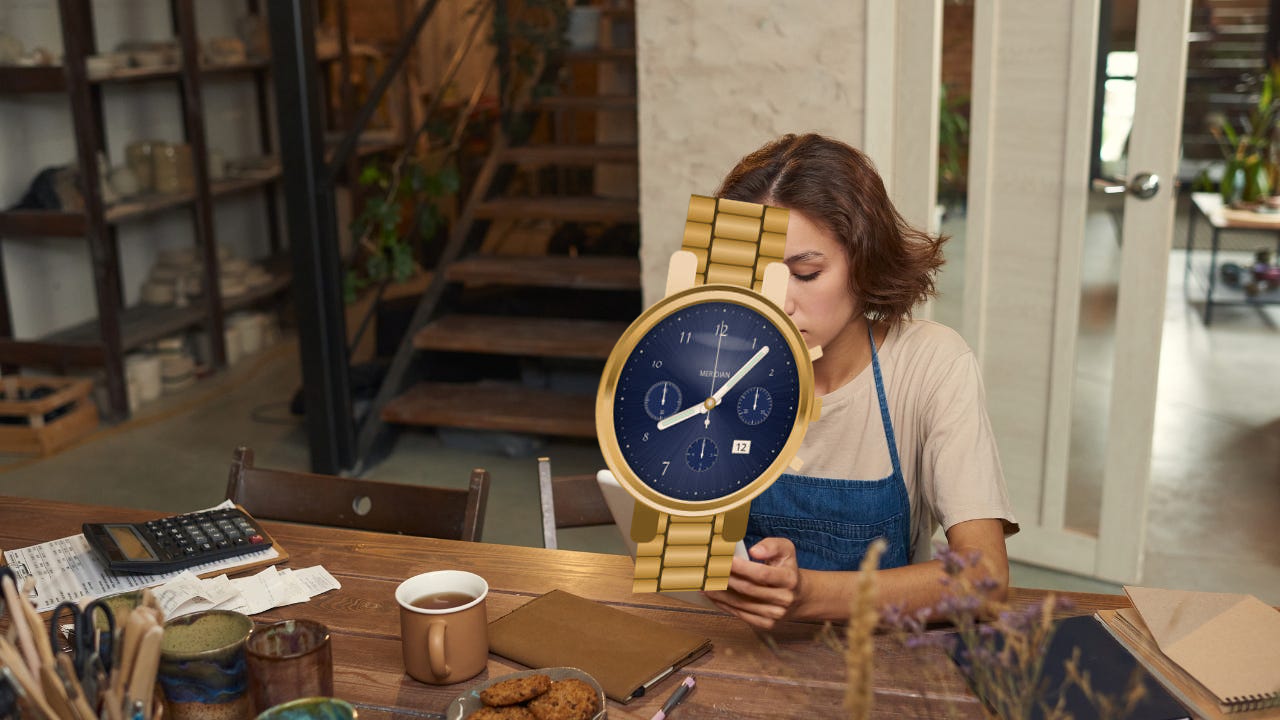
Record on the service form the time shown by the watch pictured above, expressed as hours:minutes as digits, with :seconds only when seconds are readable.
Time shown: 8:07
